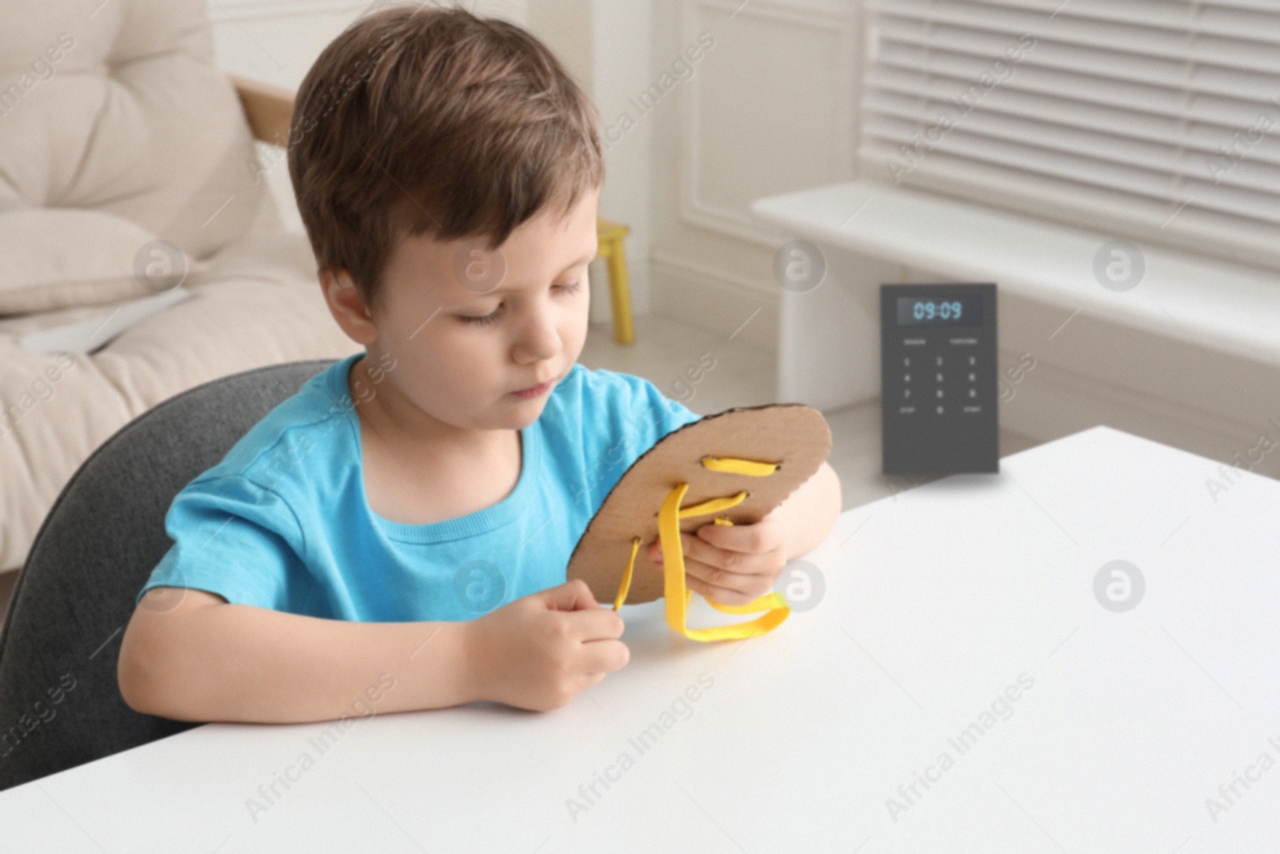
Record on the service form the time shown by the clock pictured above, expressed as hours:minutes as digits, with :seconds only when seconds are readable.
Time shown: 9:09
